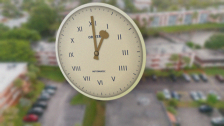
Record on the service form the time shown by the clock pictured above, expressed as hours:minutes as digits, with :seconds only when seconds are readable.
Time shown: 1:00
